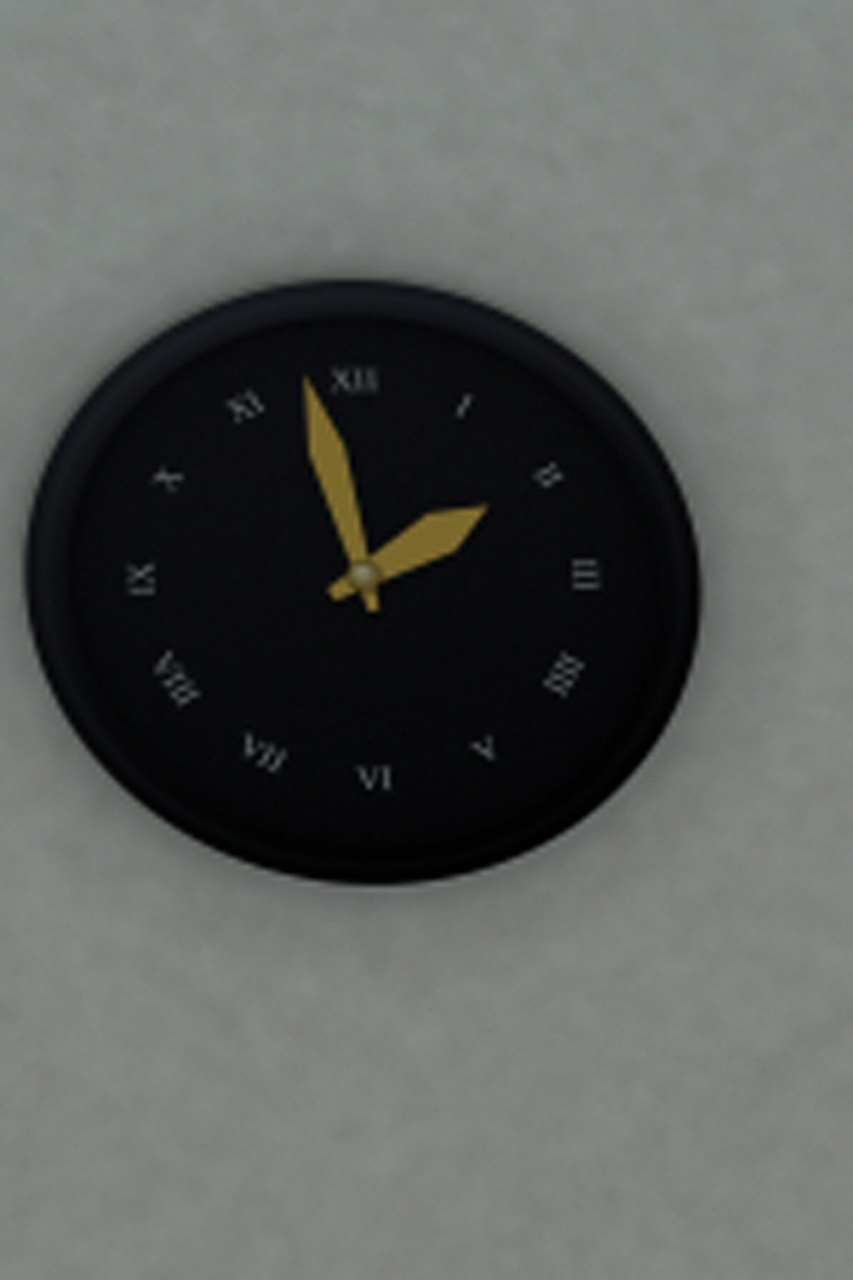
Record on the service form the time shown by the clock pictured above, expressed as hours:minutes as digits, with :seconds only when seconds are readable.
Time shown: 1:58
